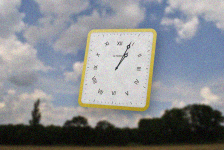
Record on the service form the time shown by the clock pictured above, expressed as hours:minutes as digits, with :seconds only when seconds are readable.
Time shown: 1:04
